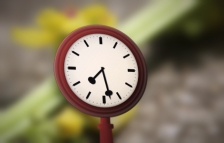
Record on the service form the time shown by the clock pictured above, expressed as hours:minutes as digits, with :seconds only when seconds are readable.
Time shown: 7:28
